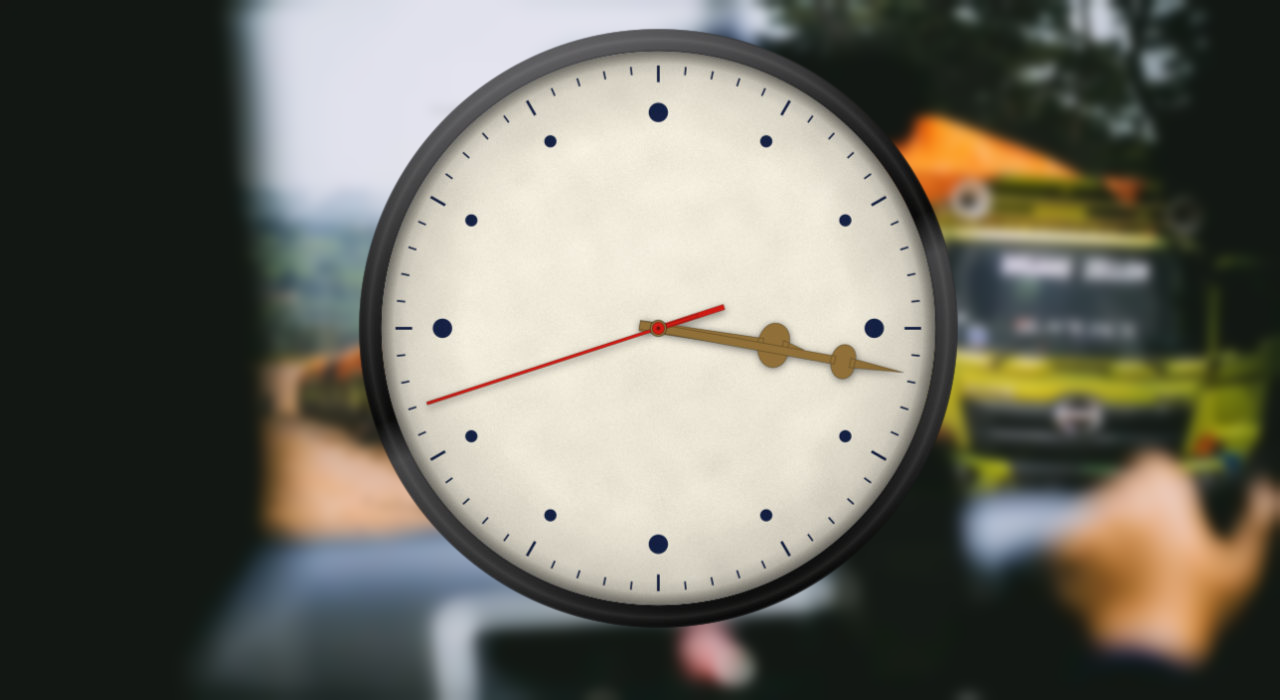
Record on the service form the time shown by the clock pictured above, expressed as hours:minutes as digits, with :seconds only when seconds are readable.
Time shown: 3:16:42
